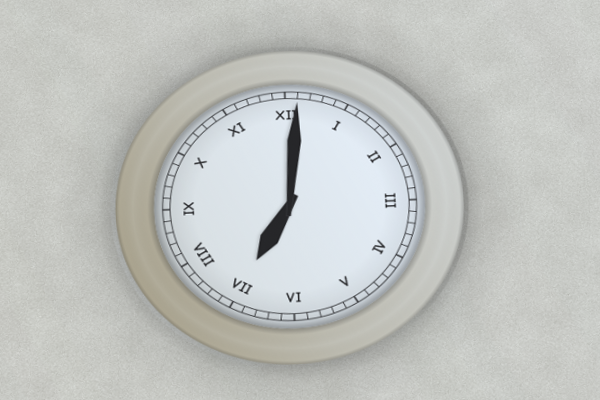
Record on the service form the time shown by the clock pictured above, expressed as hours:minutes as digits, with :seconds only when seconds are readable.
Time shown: 7:01
